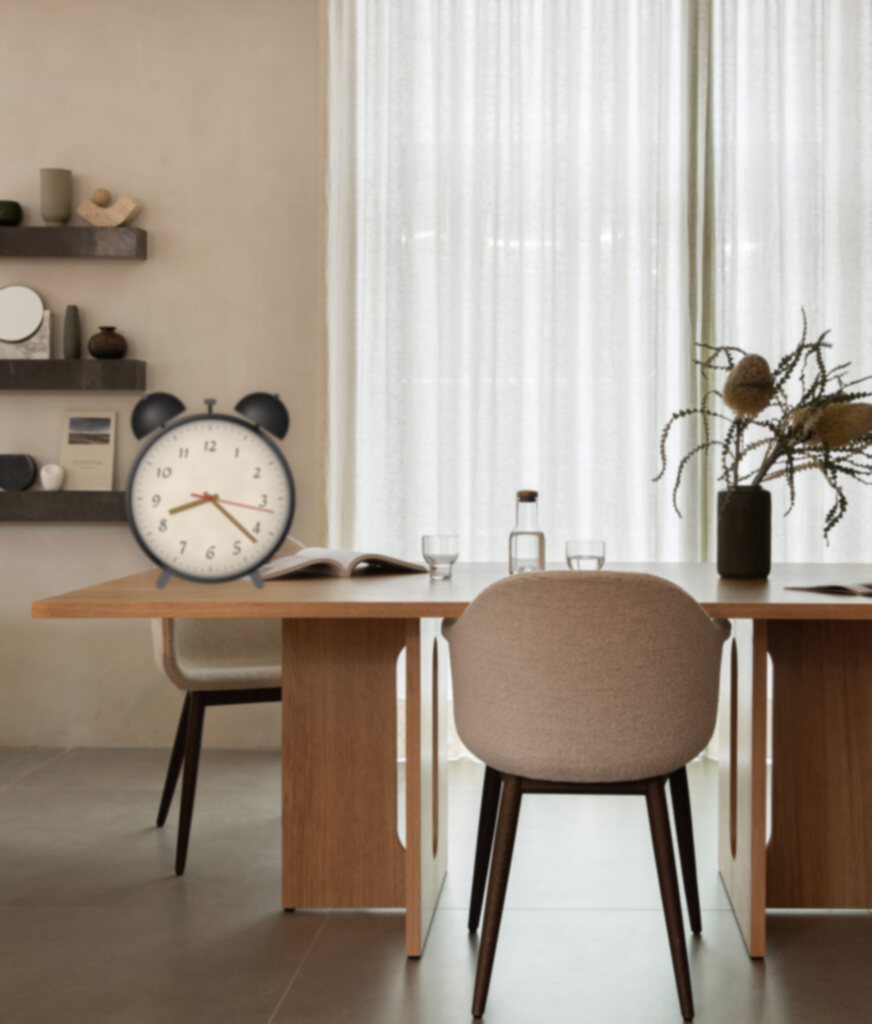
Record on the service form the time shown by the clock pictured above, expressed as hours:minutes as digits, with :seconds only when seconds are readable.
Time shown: 8:22:17
